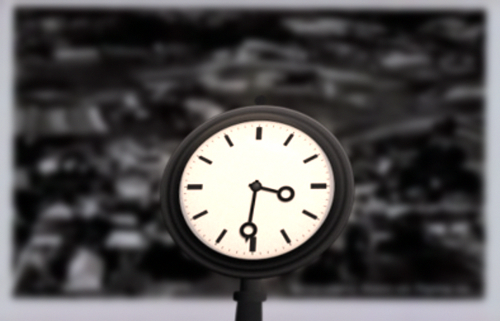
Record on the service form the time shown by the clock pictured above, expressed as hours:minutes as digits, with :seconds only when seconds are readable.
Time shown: 3:31
